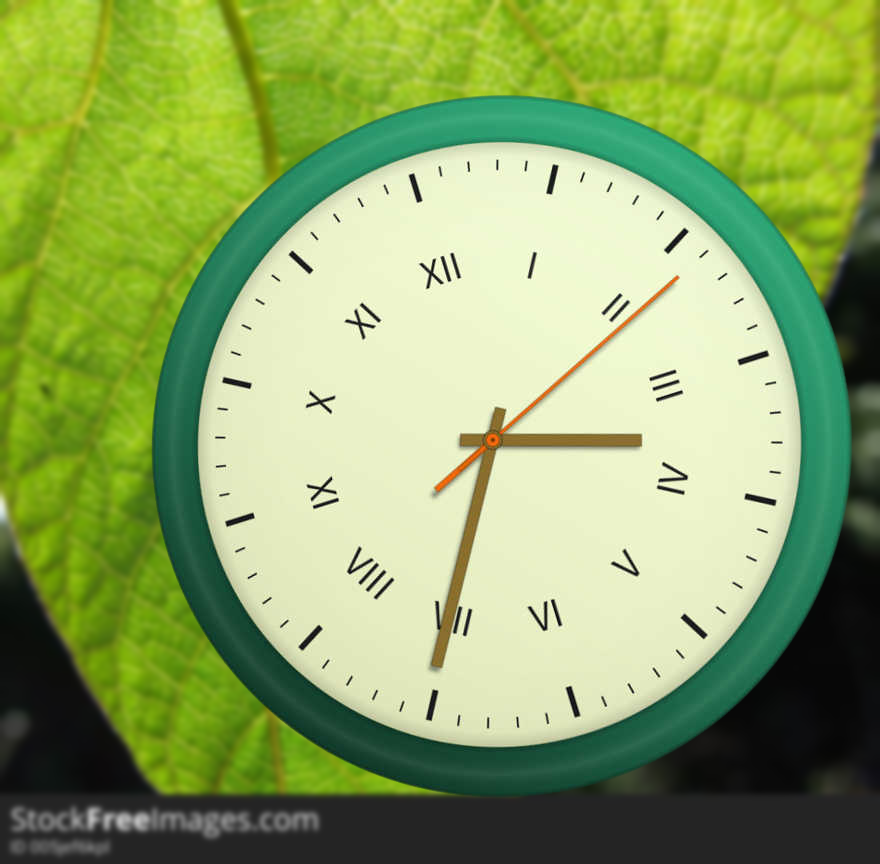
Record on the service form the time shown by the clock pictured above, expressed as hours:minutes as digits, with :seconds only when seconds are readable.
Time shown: 3:35:11
